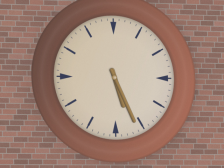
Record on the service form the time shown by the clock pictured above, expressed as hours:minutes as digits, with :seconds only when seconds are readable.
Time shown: 5:26
